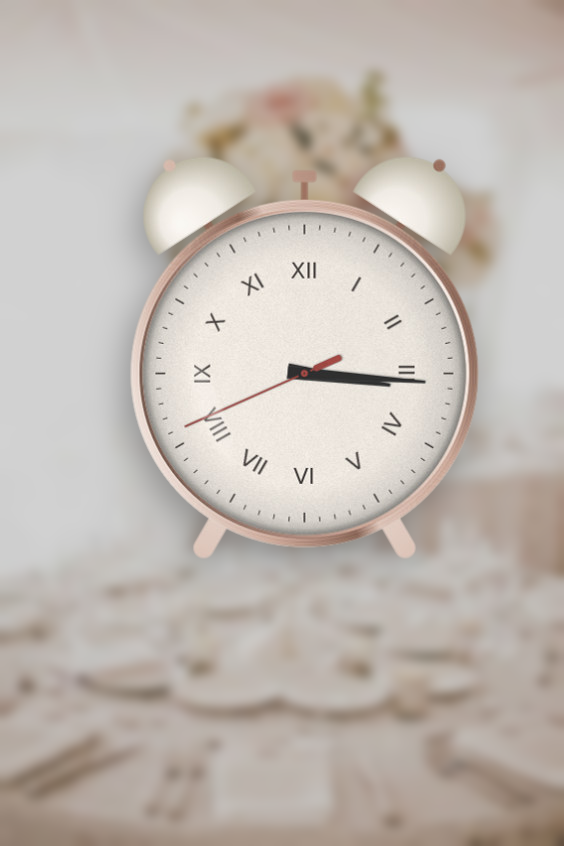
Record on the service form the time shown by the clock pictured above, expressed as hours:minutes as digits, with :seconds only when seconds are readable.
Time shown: 3:15:41
